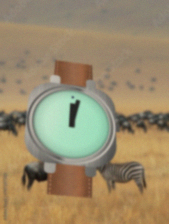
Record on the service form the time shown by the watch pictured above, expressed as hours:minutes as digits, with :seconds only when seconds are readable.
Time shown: 12:02
